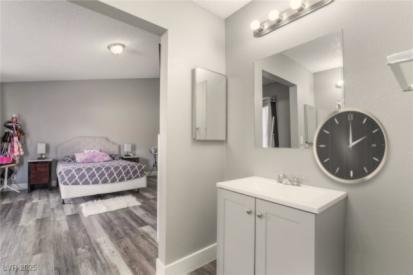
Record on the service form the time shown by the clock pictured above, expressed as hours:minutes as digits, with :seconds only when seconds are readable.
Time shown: 2:00
